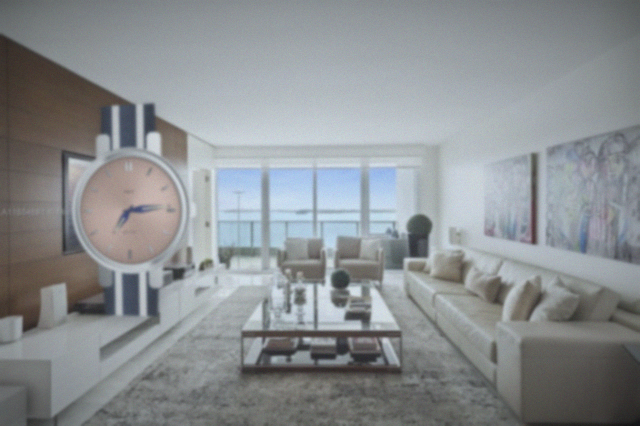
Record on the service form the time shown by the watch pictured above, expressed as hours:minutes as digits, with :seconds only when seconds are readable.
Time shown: 7:14
